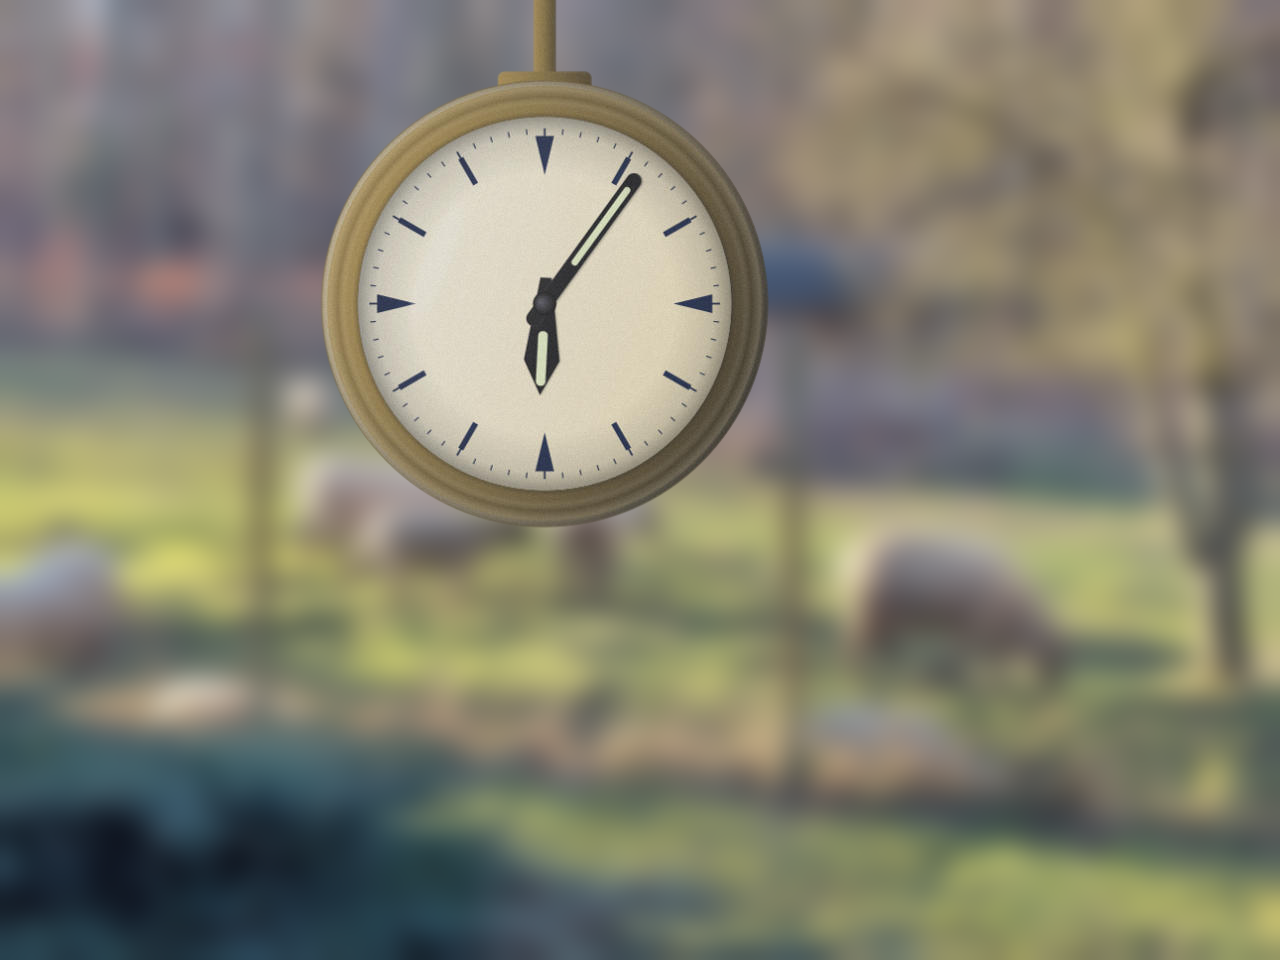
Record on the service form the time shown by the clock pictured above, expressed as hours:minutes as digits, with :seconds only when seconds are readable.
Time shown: 6:06
